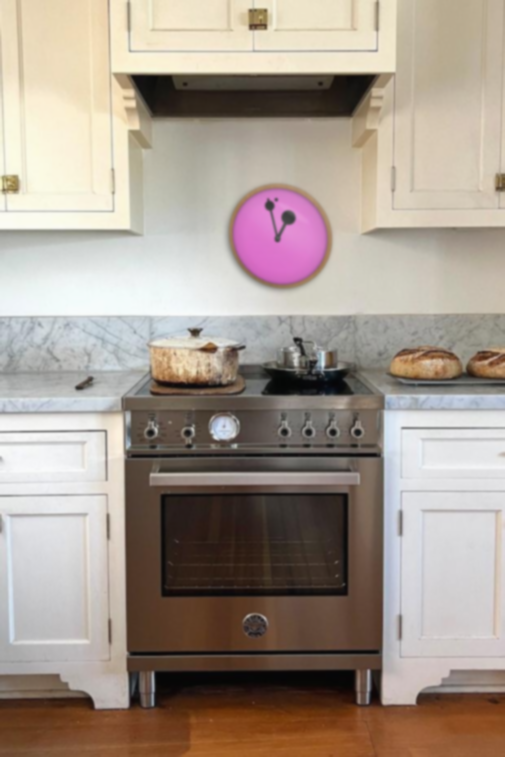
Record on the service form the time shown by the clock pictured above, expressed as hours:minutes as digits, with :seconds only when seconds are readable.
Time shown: 12:58
